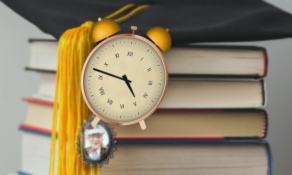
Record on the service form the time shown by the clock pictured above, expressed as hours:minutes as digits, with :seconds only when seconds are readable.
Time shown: 4:47
